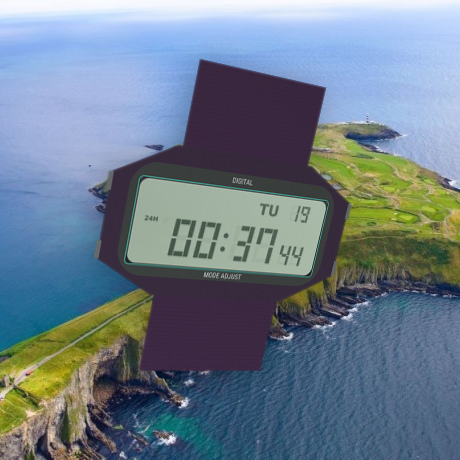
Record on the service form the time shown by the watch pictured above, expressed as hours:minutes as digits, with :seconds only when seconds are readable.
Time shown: 0:37:44
